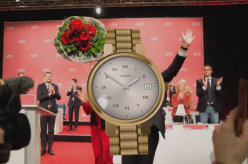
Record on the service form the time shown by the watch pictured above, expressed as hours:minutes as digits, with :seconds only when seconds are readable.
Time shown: 1:51
